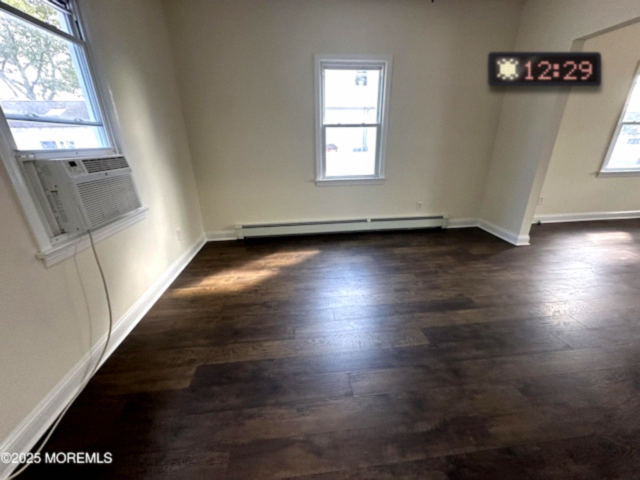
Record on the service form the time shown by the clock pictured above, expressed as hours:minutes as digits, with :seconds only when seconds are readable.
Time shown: 12:29
